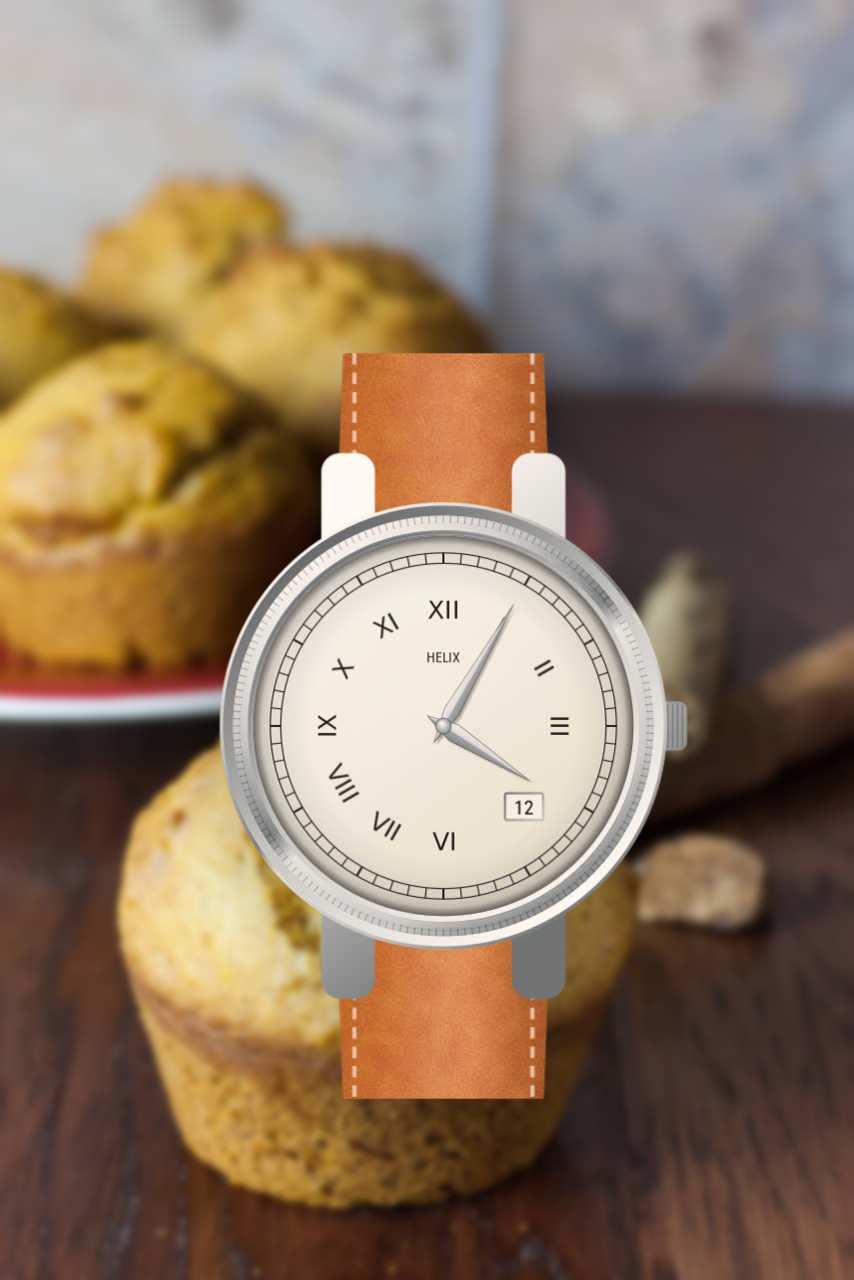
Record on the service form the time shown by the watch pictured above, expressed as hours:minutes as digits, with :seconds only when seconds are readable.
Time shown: 4:05
